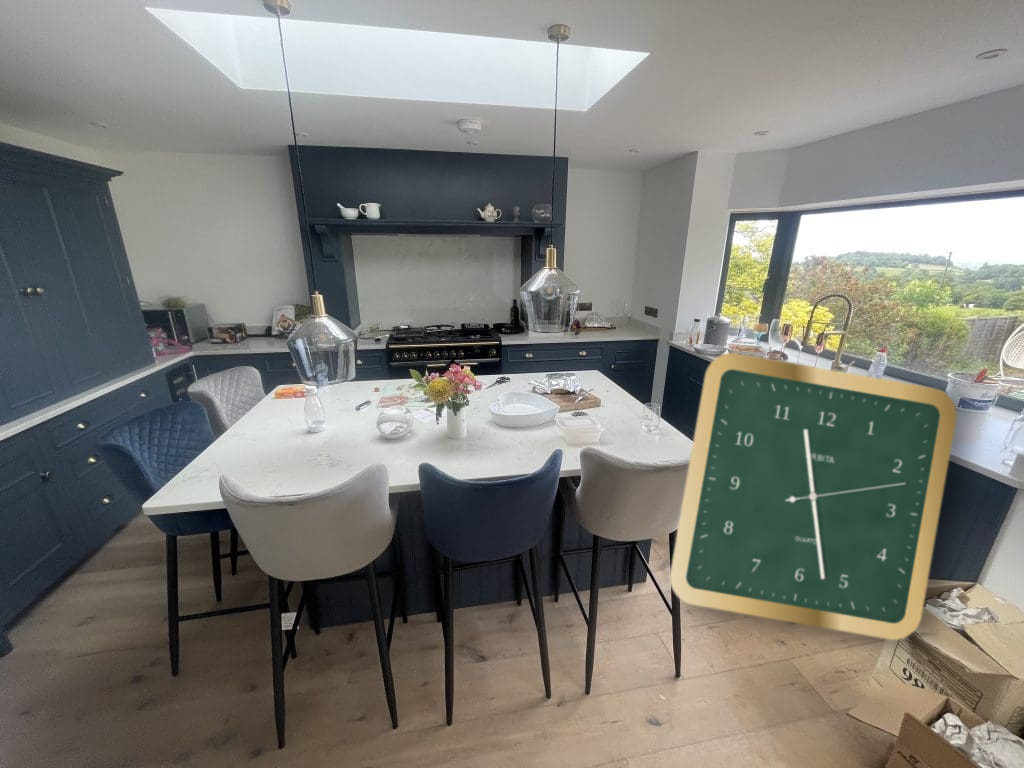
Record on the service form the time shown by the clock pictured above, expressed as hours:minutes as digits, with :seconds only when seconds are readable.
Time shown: 11:27:12
